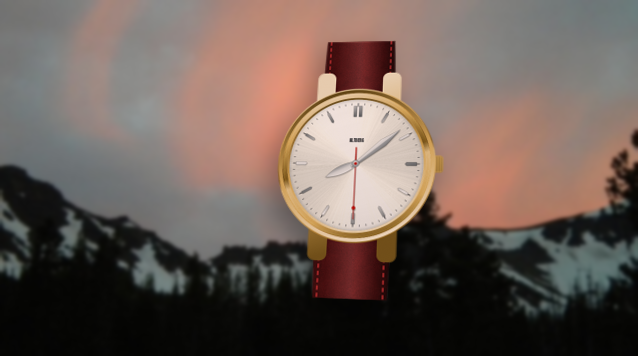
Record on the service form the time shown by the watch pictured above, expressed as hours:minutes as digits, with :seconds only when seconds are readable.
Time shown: 8:08:30
